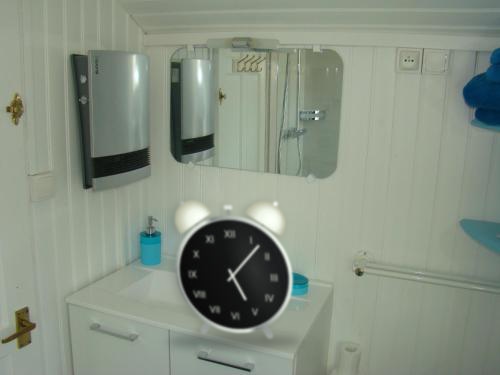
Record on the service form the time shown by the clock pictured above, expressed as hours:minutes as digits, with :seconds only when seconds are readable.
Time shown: 5:07
